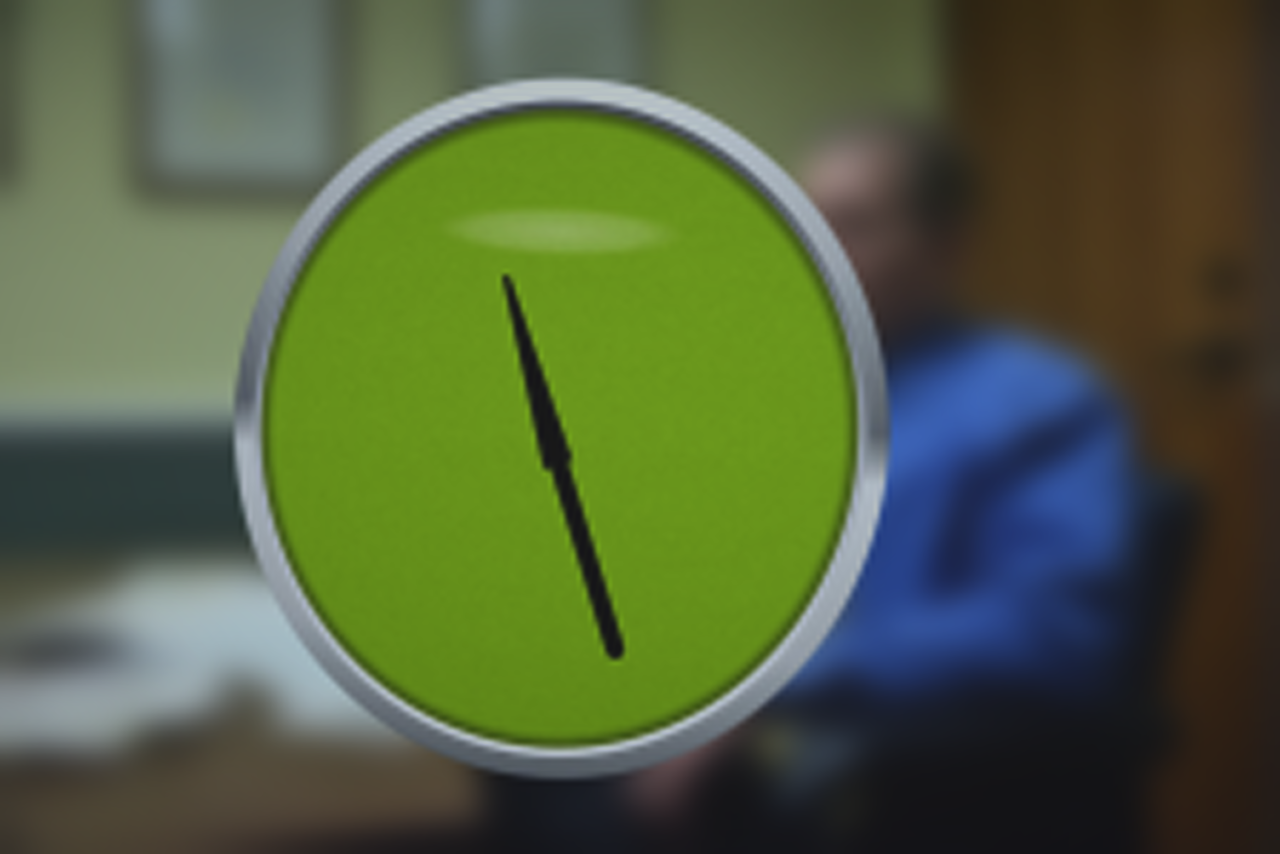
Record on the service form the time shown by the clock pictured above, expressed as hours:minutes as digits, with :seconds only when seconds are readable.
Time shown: 11:27
